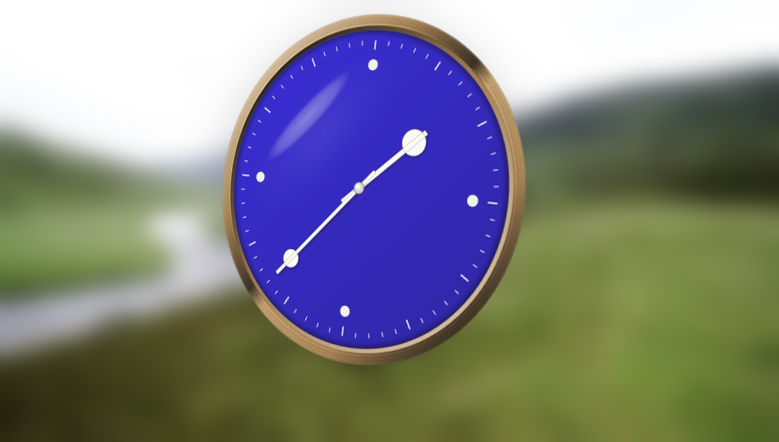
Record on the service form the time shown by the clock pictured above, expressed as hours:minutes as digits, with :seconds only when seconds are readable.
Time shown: 1:37
